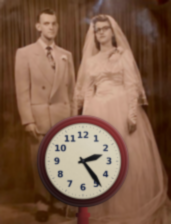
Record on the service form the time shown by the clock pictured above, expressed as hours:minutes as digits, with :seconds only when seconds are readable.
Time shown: 2:24
